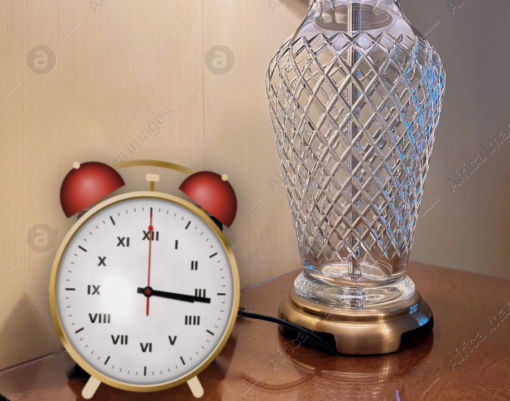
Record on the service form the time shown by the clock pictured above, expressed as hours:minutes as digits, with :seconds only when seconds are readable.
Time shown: 3:16:00
